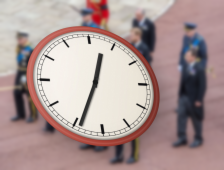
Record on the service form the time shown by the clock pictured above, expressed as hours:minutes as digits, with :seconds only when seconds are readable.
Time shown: 12:34
